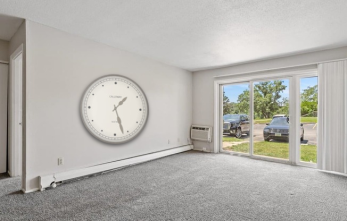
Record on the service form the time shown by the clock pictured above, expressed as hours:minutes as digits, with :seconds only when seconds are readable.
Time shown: 1:27
